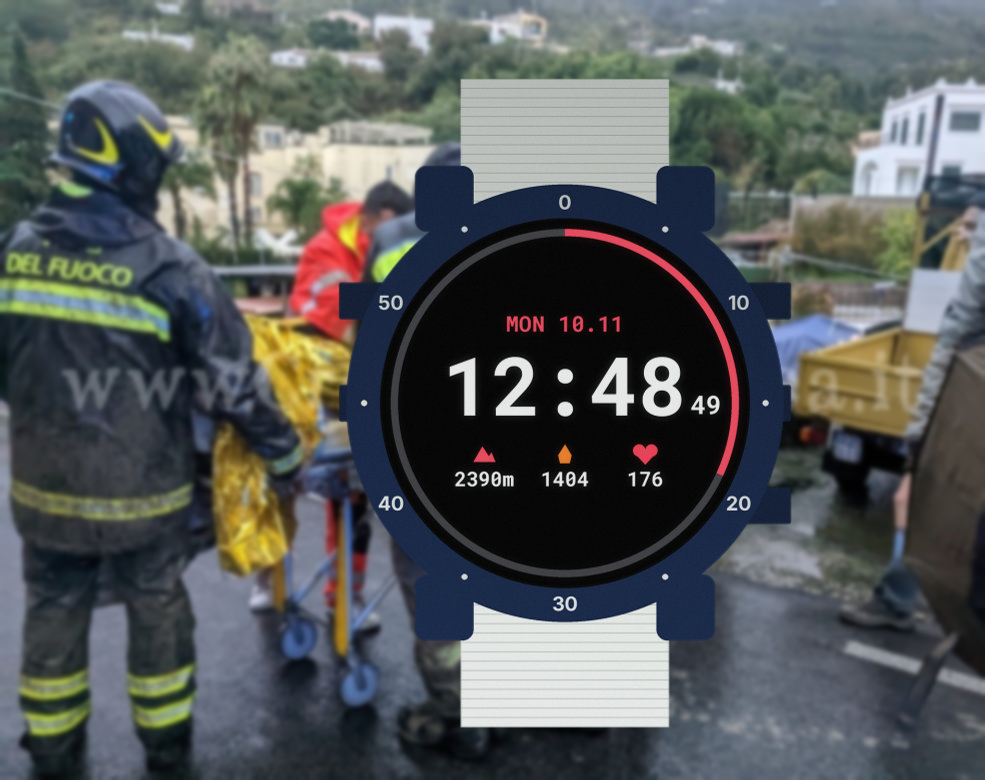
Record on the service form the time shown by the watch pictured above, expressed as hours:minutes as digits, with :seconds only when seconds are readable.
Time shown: 12:48:49
